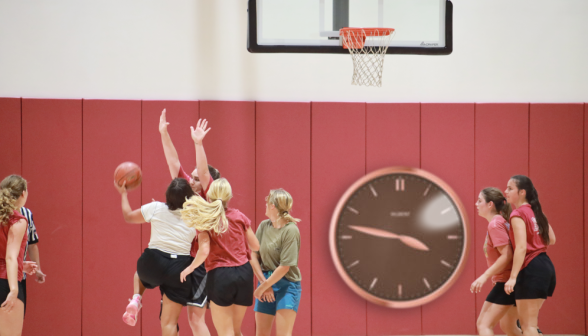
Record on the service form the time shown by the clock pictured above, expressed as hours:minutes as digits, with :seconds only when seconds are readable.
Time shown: 3:47
